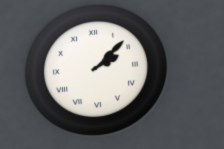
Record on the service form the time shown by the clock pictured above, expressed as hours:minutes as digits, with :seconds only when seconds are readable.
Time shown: 2:08
